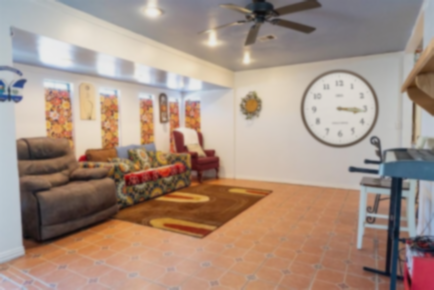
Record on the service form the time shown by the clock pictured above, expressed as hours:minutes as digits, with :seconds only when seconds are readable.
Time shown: 3:16
